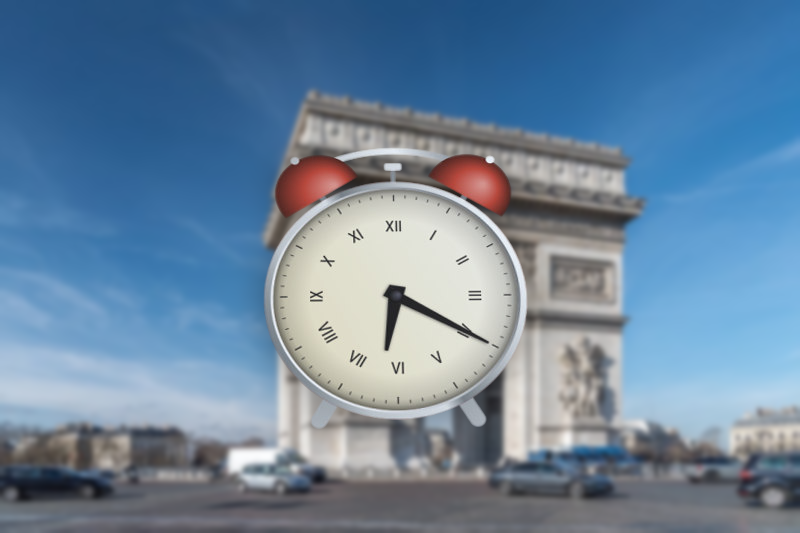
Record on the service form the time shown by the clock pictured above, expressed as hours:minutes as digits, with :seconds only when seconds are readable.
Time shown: 6:20
